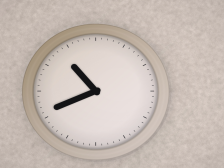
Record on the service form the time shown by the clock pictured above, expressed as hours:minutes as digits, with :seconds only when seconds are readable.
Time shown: 10:41
